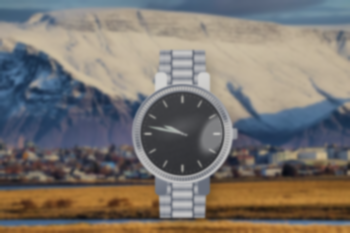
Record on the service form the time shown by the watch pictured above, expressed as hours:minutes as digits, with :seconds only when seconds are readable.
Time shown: 9:47
